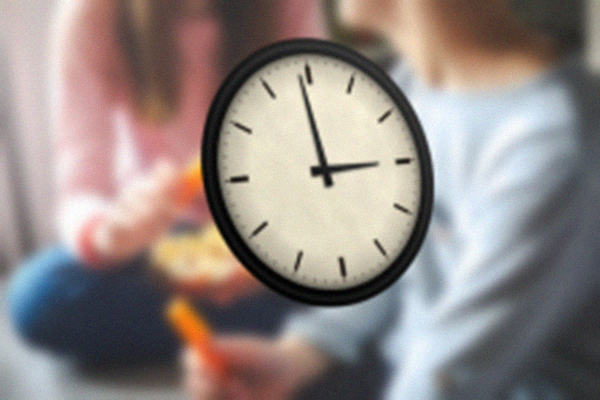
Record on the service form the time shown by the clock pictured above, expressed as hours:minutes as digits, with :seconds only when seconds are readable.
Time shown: 2:59
